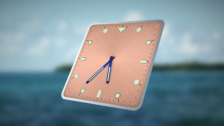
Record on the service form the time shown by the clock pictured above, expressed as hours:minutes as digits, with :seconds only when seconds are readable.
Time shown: 5:36
